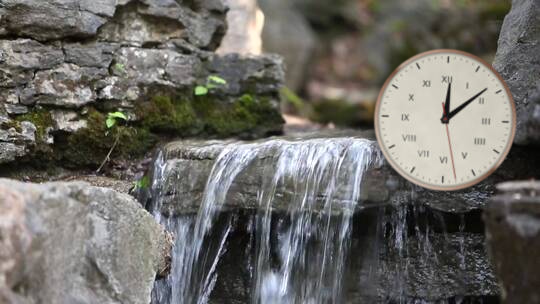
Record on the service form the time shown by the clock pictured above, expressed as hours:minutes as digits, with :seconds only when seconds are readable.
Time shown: 12:08:28
